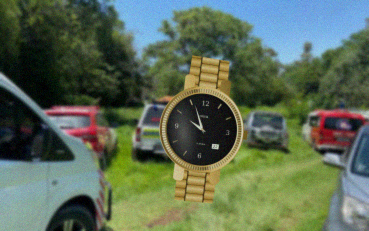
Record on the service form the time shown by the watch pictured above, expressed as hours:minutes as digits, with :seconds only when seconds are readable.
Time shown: 9:56
